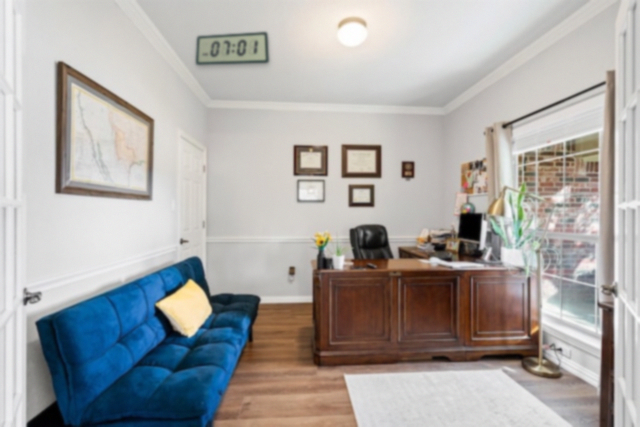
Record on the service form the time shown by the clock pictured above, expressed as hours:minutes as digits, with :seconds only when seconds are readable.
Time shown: 7:01
